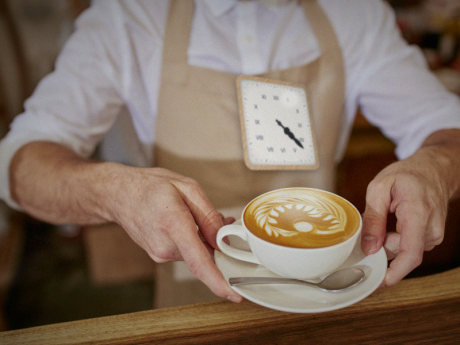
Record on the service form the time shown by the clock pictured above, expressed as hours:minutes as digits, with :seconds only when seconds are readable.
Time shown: 4:22
